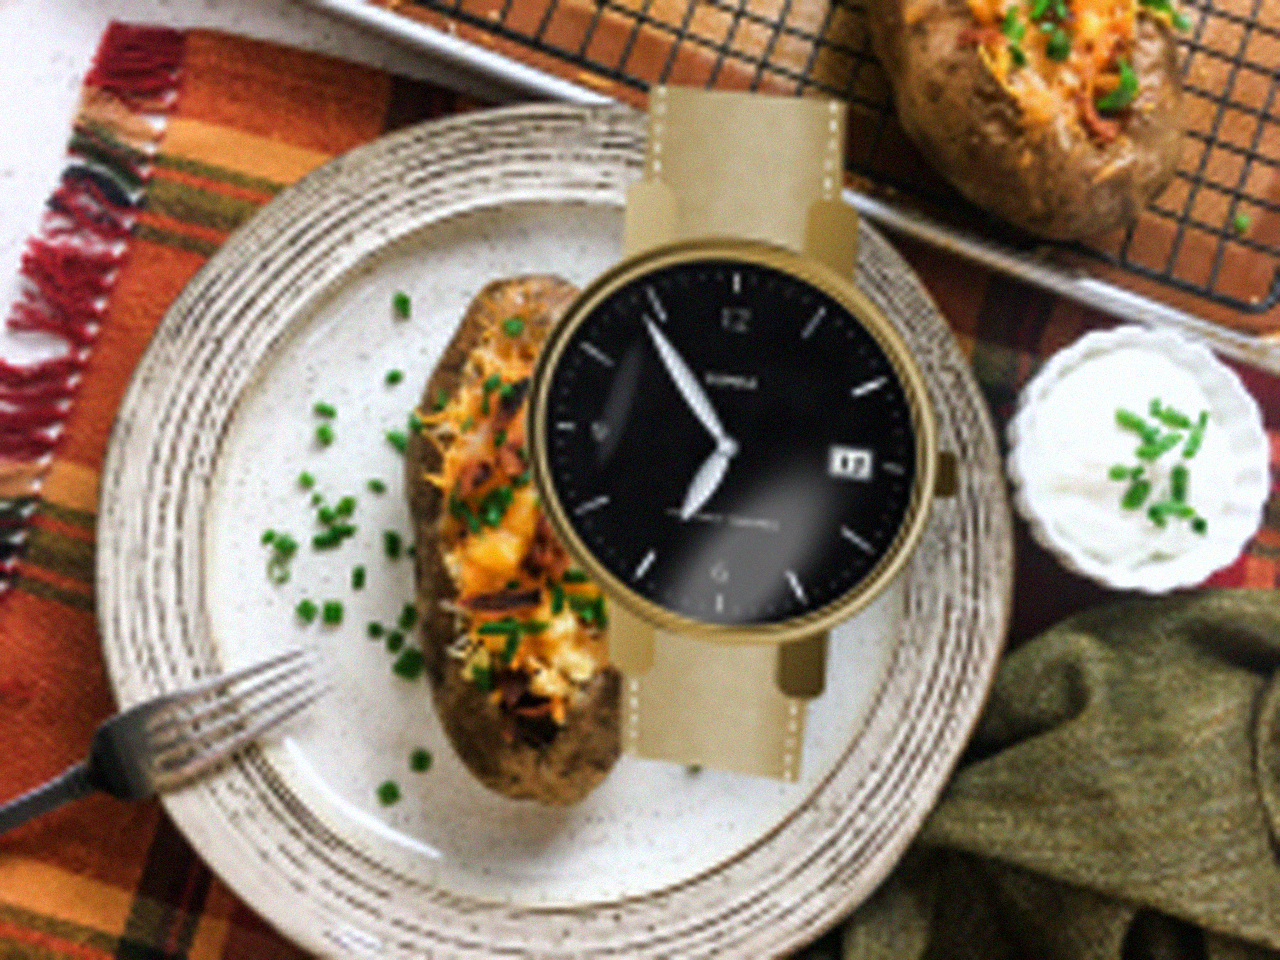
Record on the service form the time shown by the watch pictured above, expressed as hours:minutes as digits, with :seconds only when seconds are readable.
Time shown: 6:54
